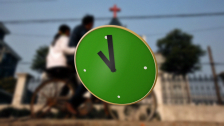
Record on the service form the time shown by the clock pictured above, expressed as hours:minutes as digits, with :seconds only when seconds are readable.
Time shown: 11:01
